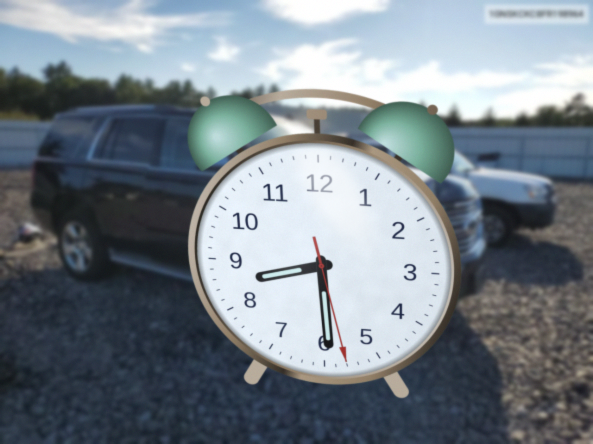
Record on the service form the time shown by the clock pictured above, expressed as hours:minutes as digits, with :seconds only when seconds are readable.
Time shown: 8:29:28
